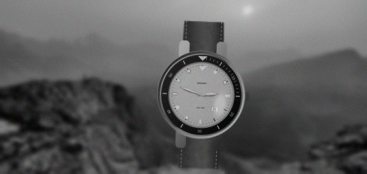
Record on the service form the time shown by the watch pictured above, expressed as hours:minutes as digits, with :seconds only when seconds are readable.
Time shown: 2:48
